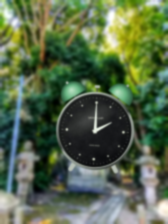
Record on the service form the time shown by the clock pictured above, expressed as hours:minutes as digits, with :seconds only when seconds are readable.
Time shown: 2:00
